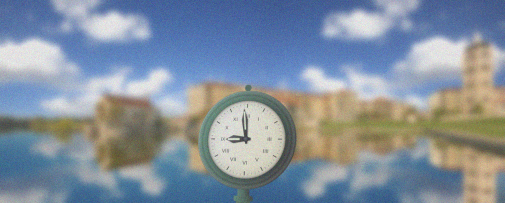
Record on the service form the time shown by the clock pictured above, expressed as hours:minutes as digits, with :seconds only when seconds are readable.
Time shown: 8:59
